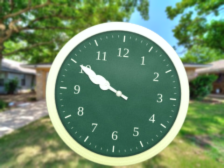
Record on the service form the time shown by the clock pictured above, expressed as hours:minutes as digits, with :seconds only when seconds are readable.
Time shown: 9:50
